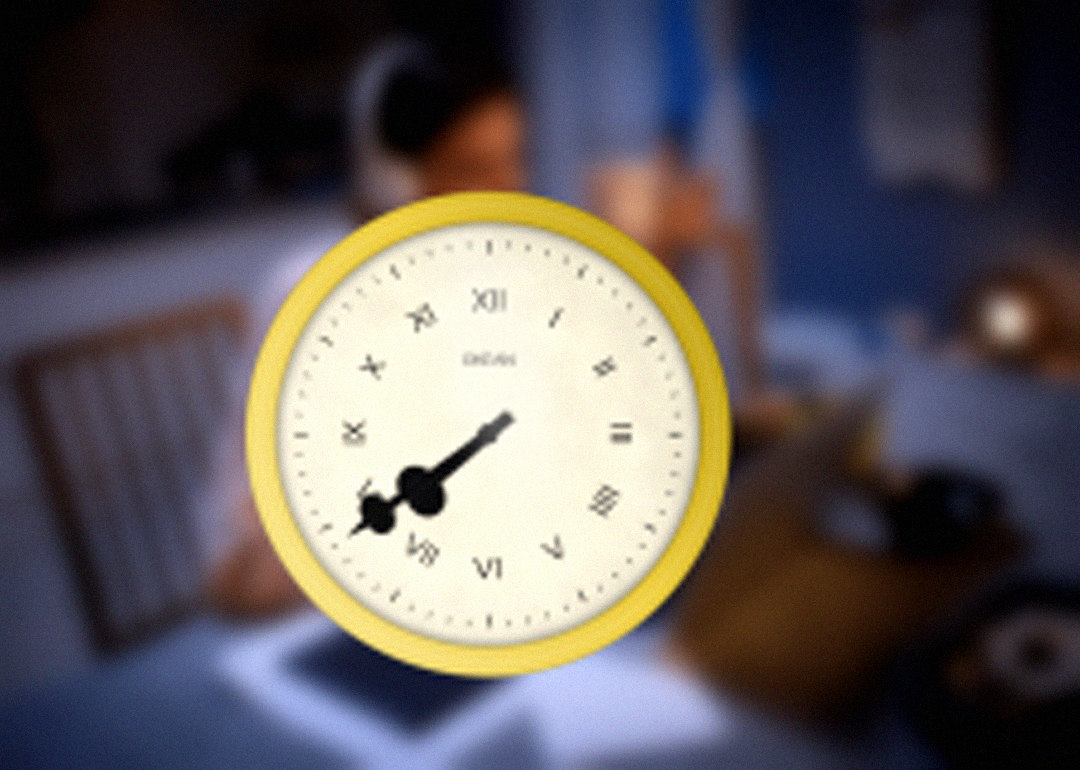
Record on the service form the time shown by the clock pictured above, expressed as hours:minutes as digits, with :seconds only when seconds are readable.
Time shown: 7:39
